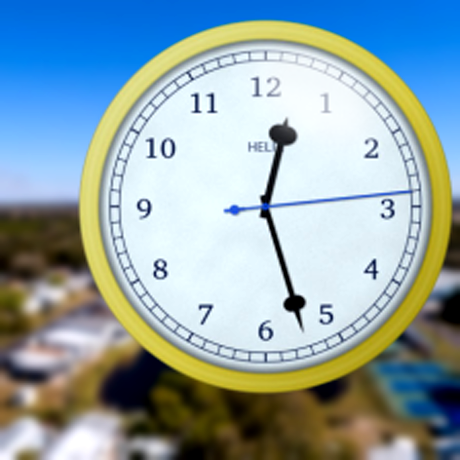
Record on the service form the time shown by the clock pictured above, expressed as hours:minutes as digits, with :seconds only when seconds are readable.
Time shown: 12:27:14
